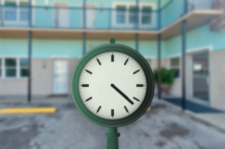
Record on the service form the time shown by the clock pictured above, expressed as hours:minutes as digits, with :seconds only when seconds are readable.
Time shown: 4:22
